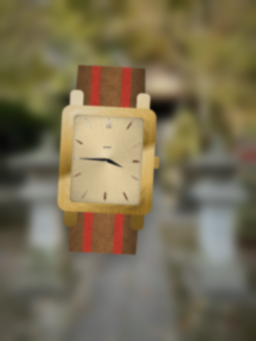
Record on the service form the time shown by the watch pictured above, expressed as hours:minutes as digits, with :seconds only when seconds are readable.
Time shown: 3:45
